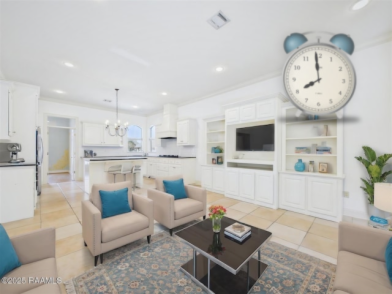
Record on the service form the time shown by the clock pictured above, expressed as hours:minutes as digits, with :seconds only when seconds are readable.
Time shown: 7:59
